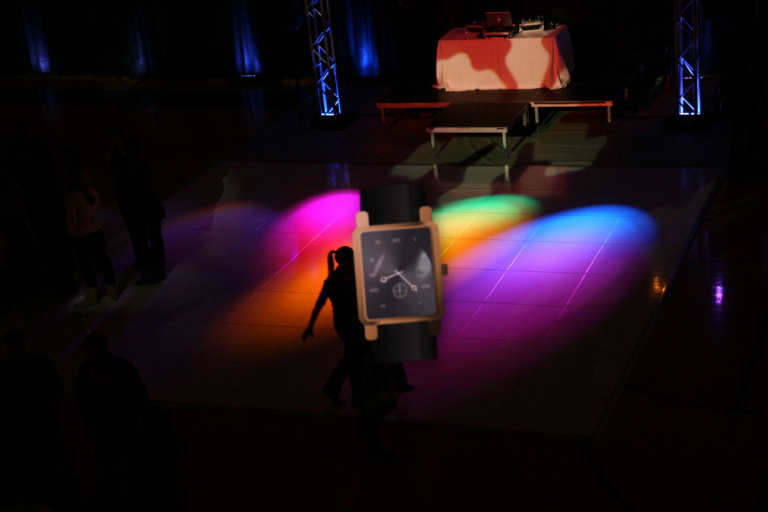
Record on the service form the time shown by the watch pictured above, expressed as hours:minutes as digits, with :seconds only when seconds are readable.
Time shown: 8:23
